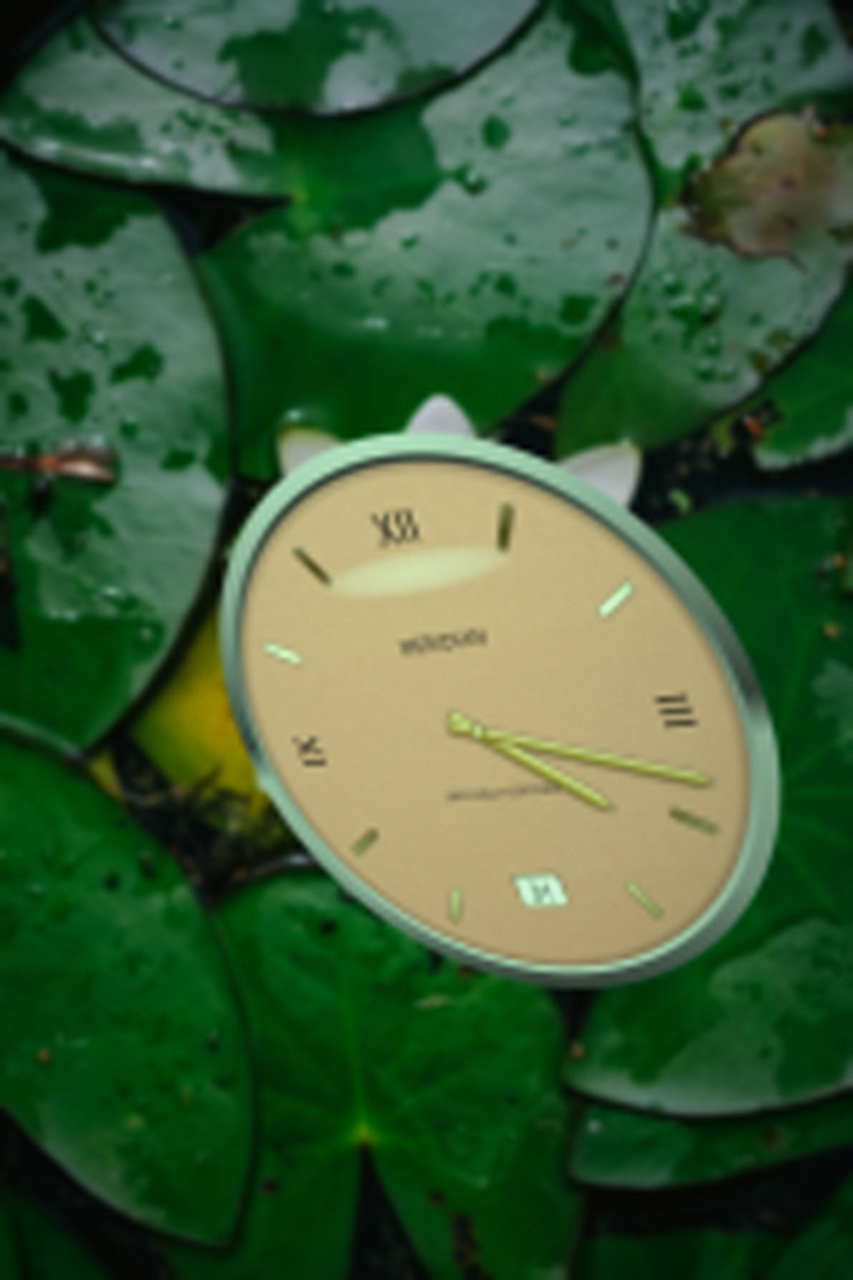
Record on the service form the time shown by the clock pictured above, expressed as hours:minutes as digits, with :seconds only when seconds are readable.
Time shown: 4:18
